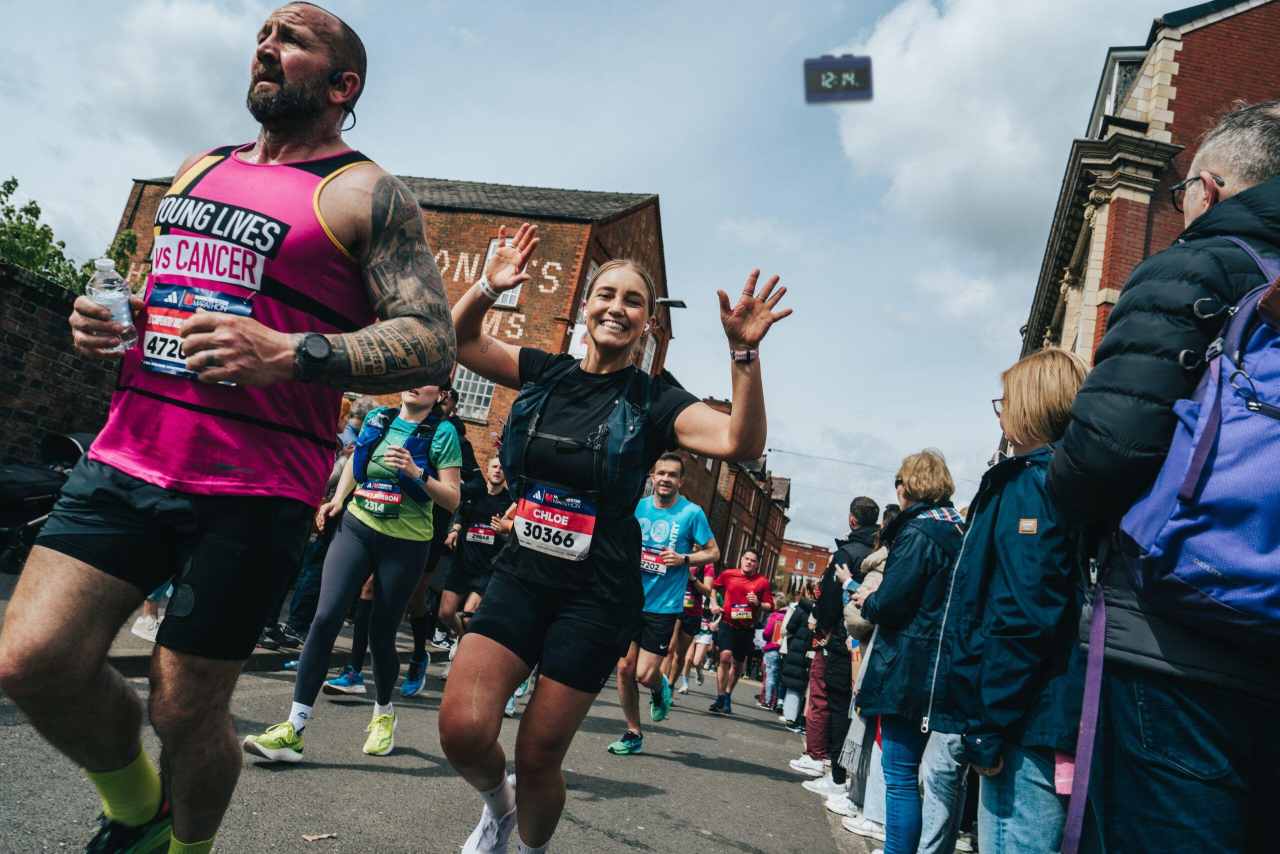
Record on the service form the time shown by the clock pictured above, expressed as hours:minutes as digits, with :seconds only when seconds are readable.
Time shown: 12:14
